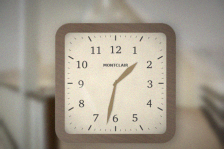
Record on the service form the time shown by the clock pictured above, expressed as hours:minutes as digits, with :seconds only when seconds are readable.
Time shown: 1:32
